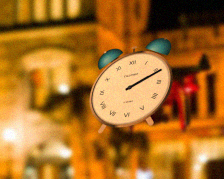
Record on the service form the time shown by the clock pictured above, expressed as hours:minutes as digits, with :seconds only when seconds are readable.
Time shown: 2:11
